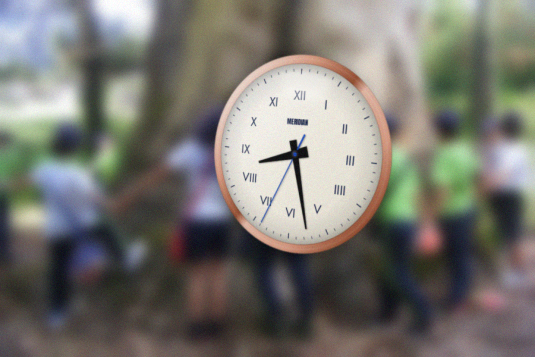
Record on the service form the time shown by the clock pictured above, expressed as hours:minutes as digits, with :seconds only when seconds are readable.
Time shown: 8:27:34
